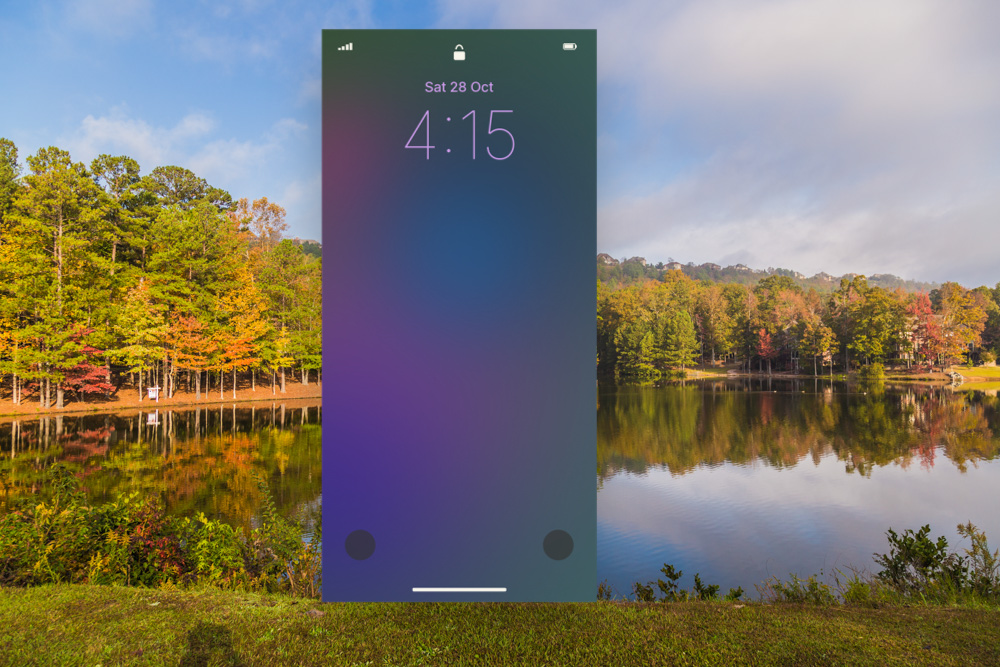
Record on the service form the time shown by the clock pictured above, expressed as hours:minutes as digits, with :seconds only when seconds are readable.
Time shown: 4:15
